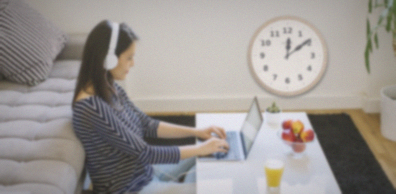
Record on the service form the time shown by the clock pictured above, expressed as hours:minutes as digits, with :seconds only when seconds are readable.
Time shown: 12:09
